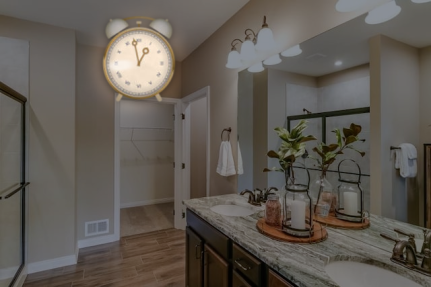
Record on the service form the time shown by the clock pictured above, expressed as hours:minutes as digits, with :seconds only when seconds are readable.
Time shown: 12:58
